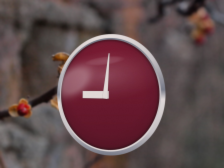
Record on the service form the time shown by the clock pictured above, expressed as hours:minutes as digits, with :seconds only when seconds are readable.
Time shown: 9:01
